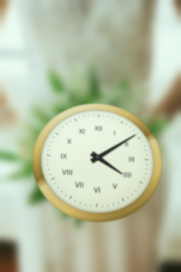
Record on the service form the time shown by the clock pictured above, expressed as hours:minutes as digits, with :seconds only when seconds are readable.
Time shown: 4:09
